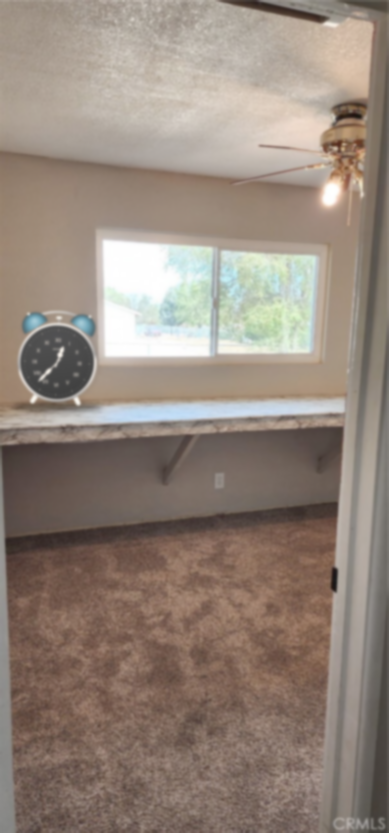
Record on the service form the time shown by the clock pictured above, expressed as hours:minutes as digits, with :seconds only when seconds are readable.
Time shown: 12:37
